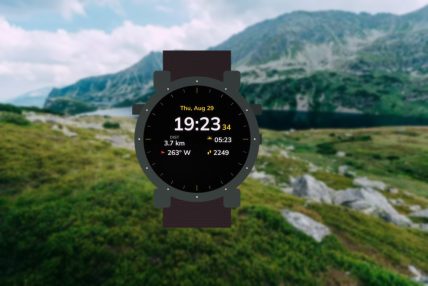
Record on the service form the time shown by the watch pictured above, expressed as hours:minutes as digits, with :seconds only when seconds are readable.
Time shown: 19:23:34
